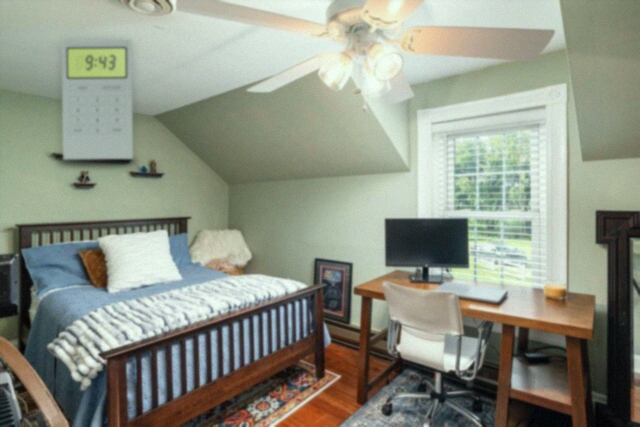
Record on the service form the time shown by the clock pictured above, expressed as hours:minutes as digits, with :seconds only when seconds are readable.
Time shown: 9:43
